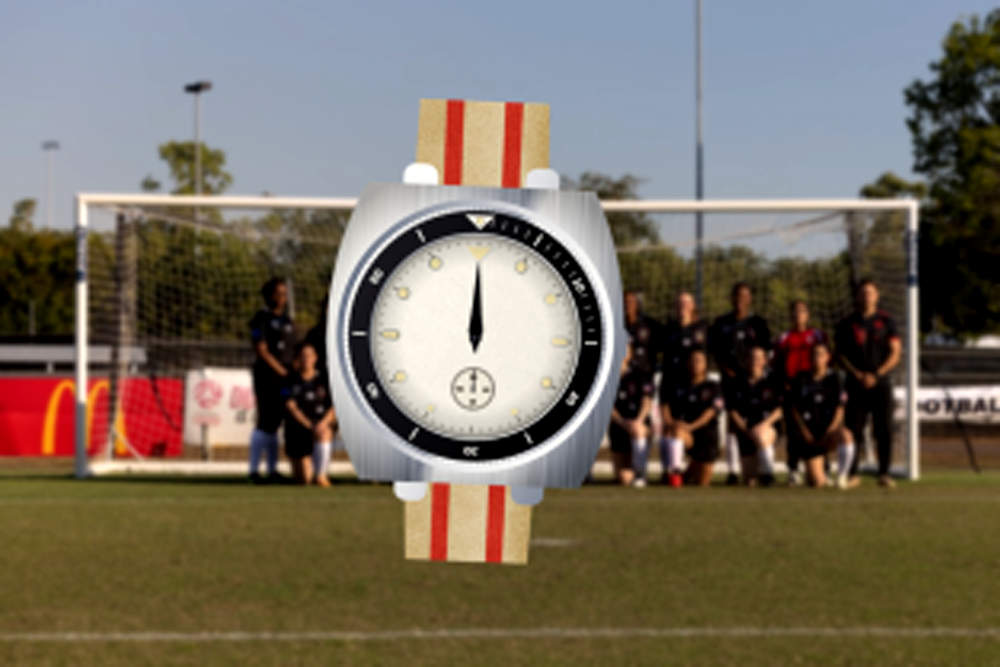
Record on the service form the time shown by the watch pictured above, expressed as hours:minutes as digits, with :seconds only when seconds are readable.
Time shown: 12:00
